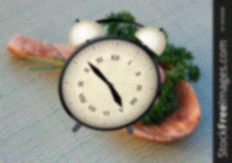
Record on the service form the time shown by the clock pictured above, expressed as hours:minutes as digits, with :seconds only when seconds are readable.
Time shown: 4:52
